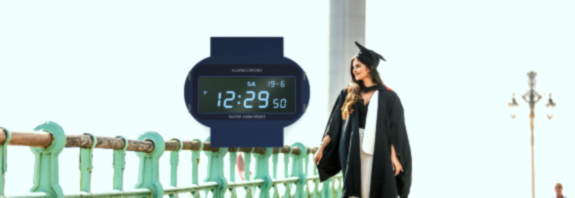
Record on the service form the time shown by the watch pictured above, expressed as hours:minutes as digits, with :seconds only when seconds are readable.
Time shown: 12:29
